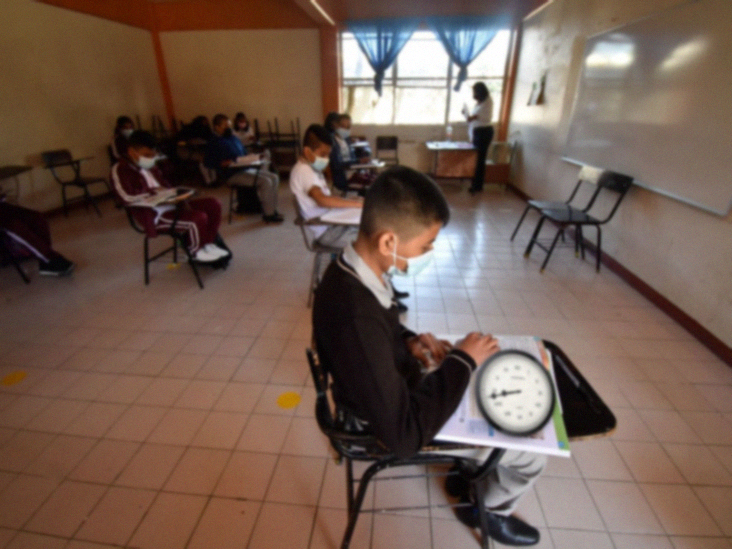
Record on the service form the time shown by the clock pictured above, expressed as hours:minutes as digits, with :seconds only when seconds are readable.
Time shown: 8:43
